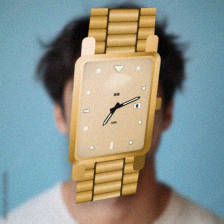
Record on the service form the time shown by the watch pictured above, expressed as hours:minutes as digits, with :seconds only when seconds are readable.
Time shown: 7:12
